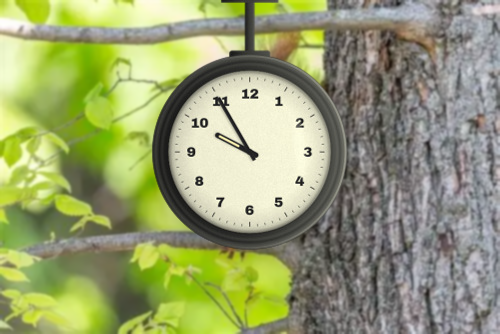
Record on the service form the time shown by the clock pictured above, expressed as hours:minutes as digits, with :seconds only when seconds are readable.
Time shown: 9:55
